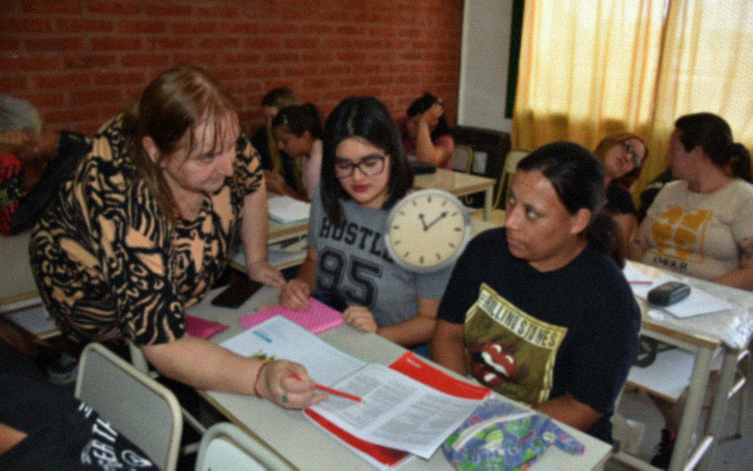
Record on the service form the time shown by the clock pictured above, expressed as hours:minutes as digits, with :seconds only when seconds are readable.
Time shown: 11:08
